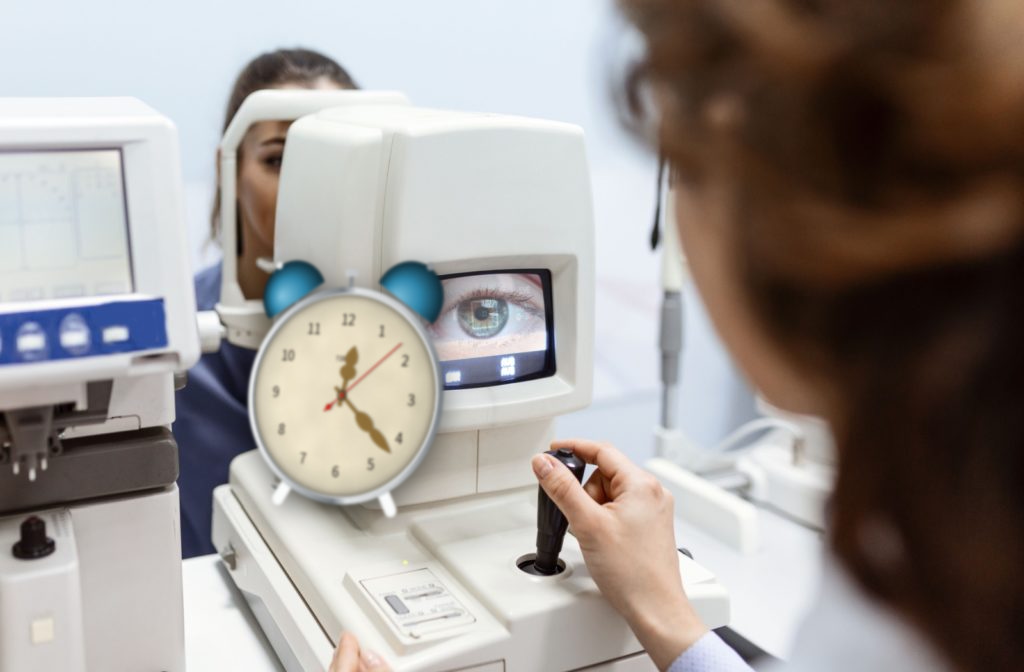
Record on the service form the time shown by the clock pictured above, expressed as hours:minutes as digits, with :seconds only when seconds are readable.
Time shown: 12:22:08
